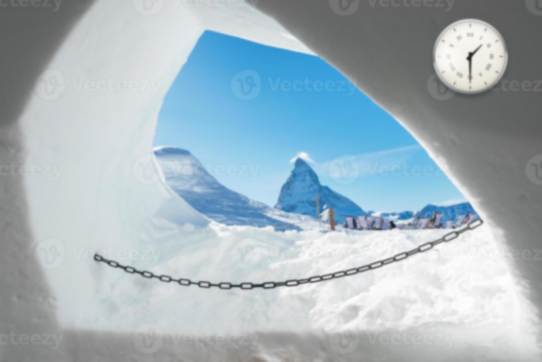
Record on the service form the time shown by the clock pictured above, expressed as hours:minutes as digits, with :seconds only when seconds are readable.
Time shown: 1:30
